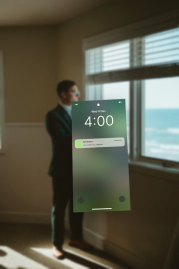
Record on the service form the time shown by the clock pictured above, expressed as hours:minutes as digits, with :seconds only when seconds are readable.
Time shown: 4:00
